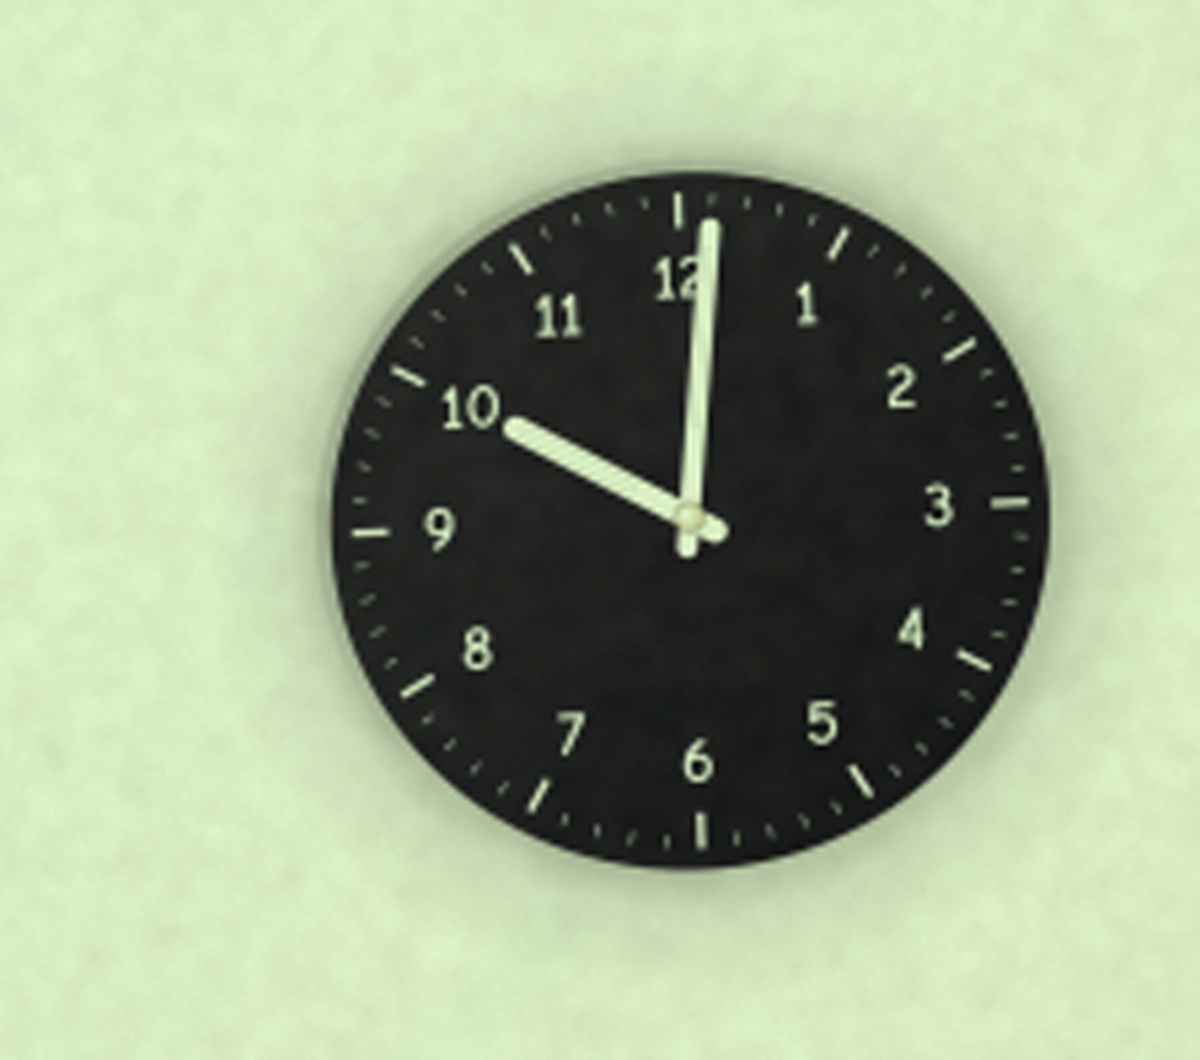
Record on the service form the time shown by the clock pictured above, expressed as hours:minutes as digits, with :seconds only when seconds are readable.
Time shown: 10:01
